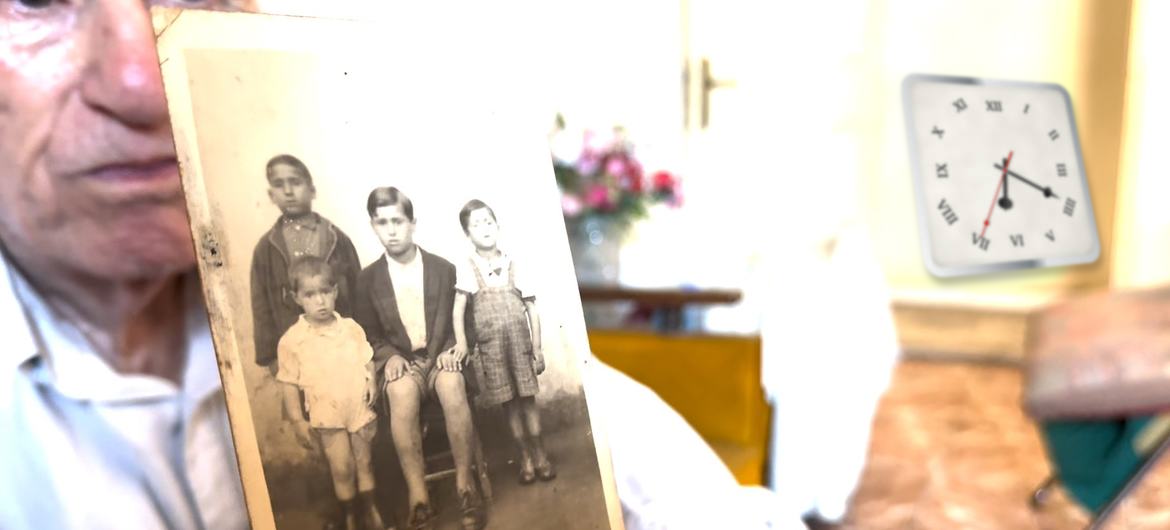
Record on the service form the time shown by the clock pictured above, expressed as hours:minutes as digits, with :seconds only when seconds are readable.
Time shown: 6:19:35
